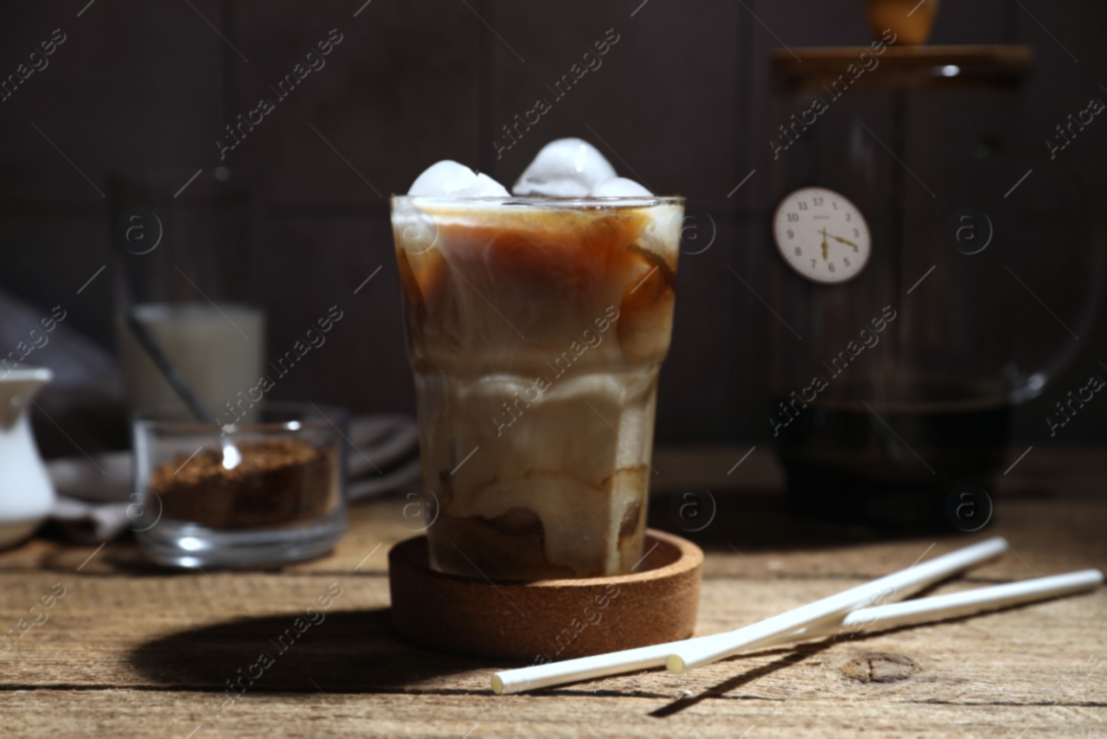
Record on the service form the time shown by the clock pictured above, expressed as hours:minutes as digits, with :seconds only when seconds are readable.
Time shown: 6:19
